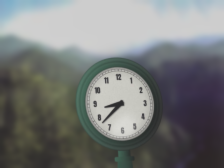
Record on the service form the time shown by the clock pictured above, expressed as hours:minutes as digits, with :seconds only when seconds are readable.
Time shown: 8:38
